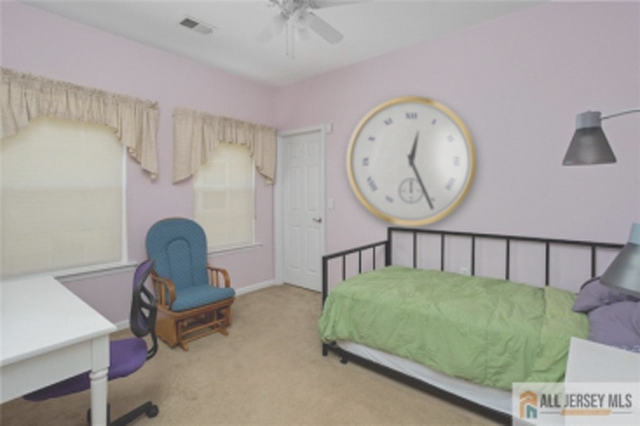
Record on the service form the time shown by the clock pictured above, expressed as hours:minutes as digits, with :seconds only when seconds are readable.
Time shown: 12:26
